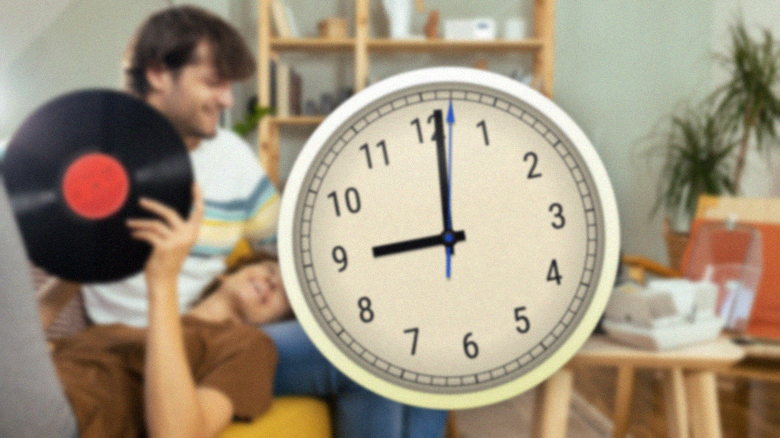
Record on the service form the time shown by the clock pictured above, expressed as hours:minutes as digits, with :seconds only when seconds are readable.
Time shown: 9:01:02
